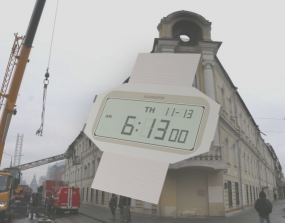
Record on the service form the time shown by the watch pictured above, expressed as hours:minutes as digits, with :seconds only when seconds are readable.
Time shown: 6:13:00
